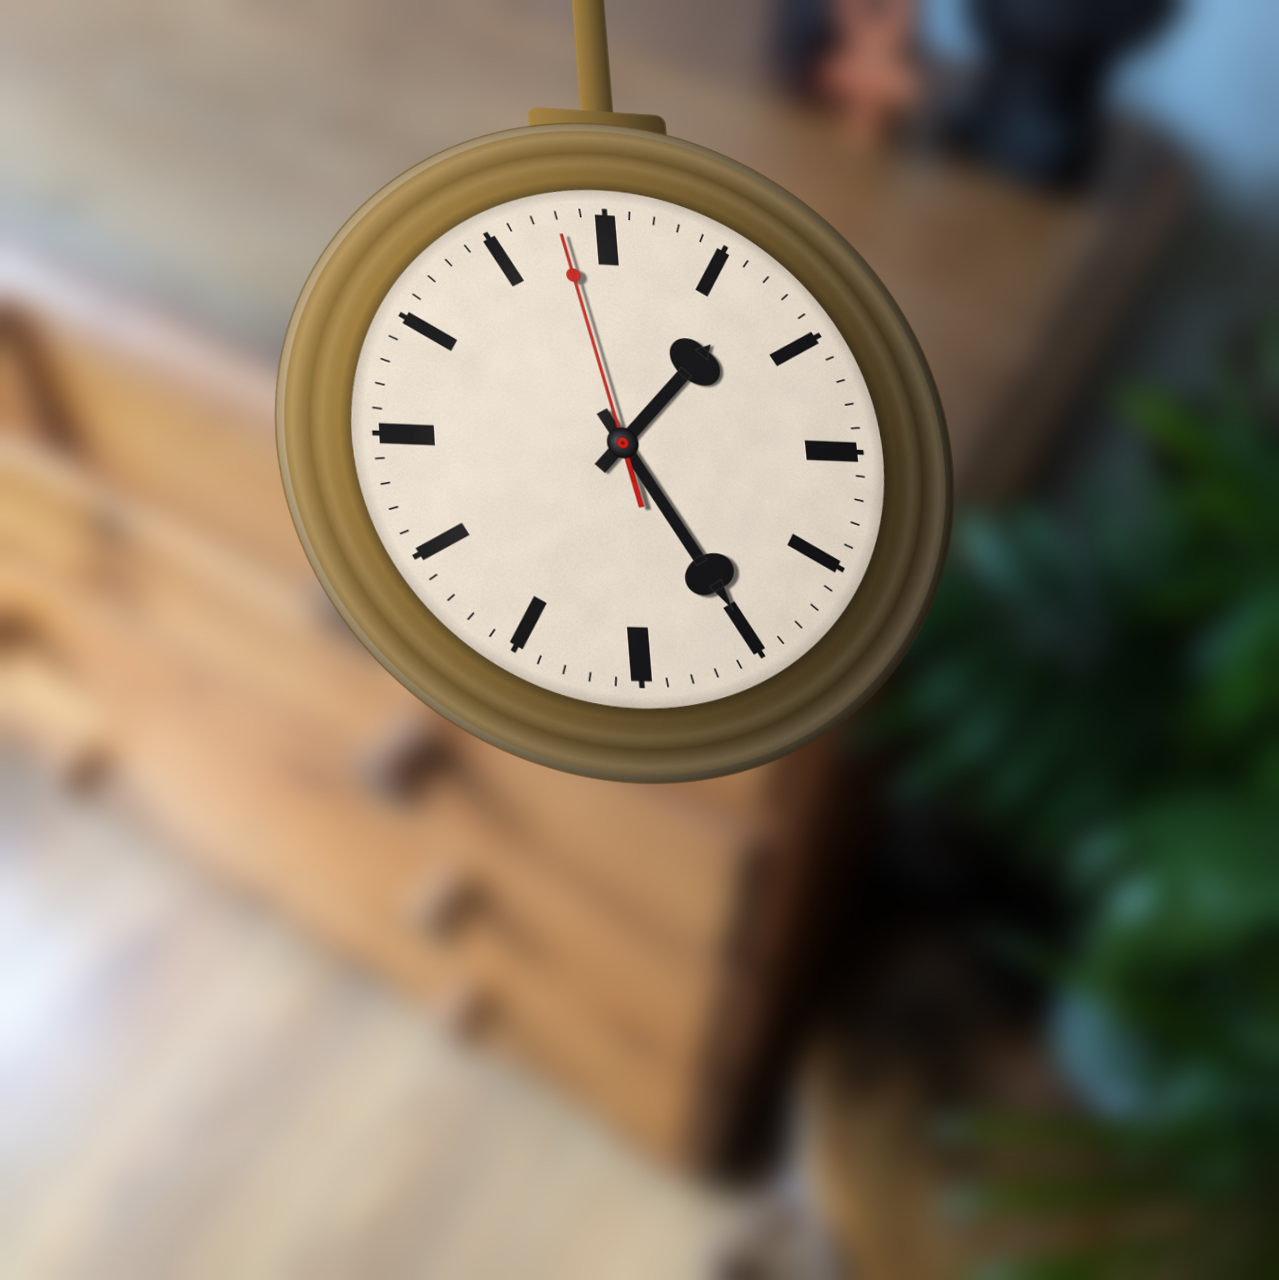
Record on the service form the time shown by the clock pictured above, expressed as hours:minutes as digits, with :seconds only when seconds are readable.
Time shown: 1:24:58
